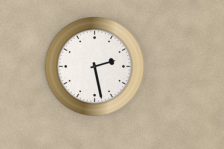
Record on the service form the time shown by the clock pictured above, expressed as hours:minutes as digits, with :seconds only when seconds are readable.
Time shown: 2:28
